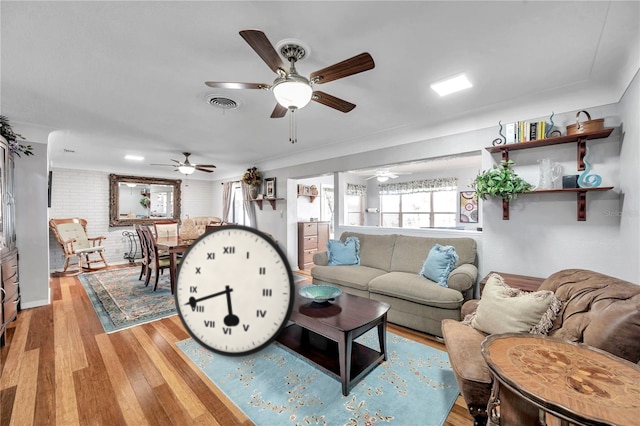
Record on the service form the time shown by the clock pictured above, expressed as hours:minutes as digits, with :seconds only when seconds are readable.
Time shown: 5:42
